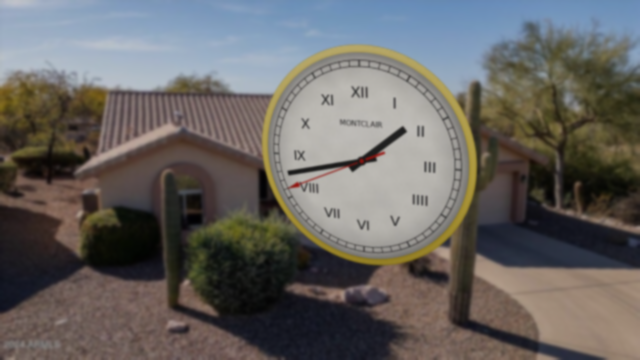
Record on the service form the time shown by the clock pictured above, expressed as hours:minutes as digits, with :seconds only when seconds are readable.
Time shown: 1:42:41
